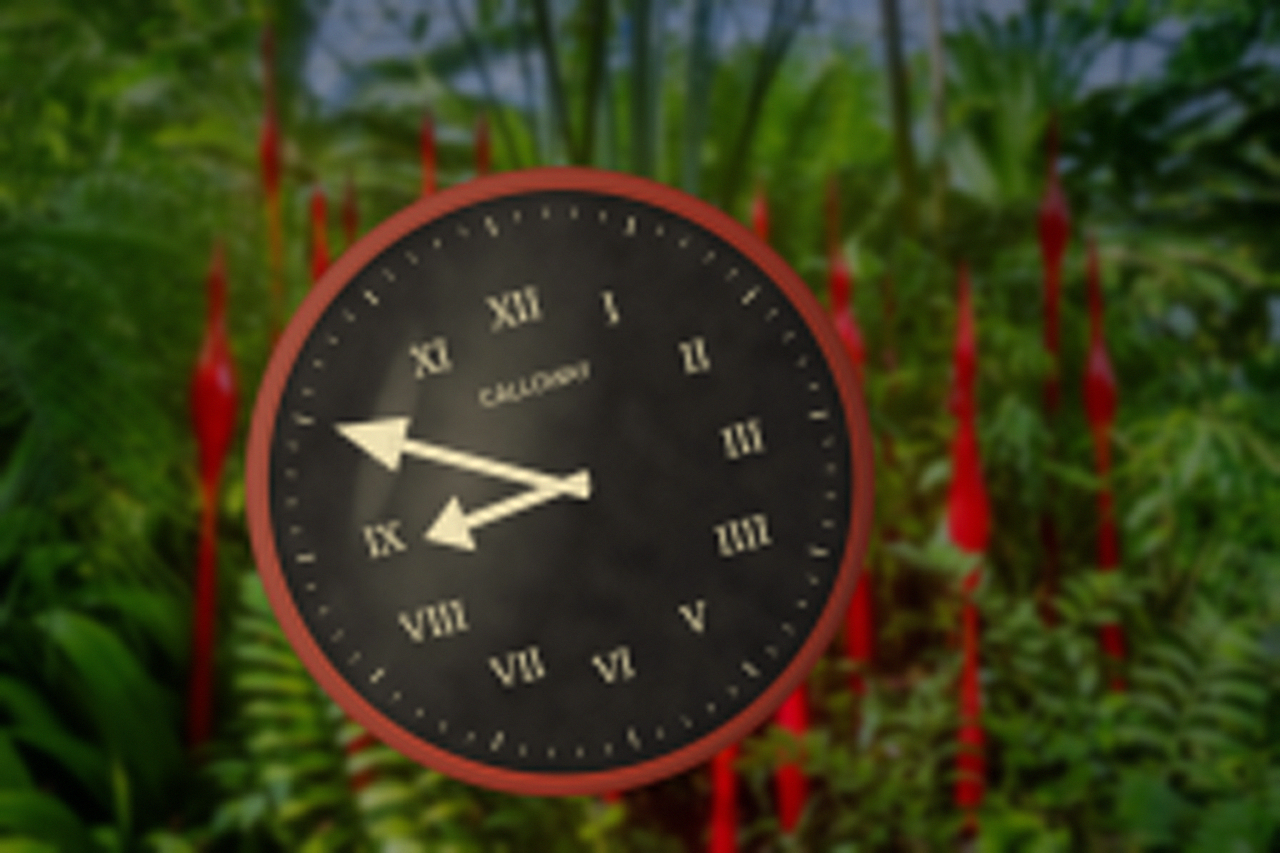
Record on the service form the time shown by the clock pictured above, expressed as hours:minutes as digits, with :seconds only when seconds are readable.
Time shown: 8:50
